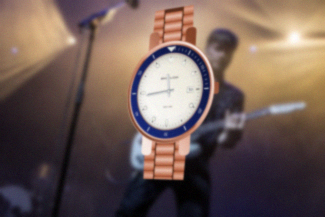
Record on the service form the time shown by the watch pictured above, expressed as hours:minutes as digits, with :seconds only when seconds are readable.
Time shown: 11:44
